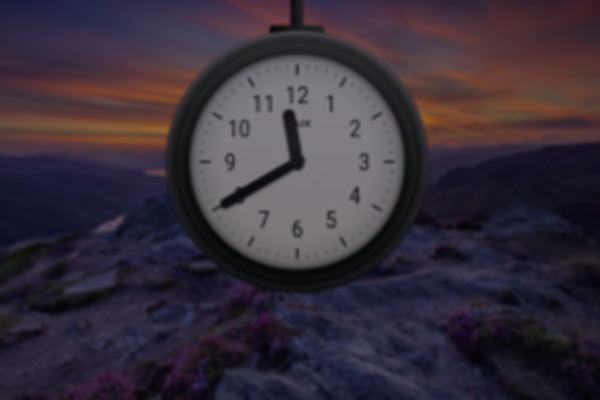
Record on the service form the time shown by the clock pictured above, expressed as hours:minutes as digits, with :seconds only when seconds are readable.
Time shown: 11:40
